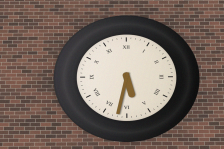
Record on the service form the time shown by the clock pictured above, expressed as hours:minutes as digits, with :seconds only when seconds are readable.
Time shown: 5:32
